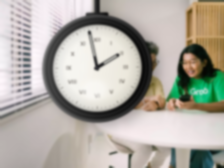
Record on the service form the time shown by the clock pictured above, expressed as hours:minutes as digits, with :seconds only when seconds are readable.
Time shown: 1:58
